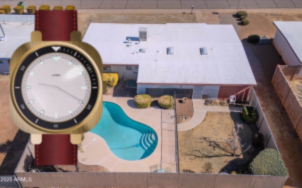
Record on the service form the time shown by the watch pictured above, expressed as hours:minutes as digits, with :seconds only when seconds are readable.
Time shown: 9:20
